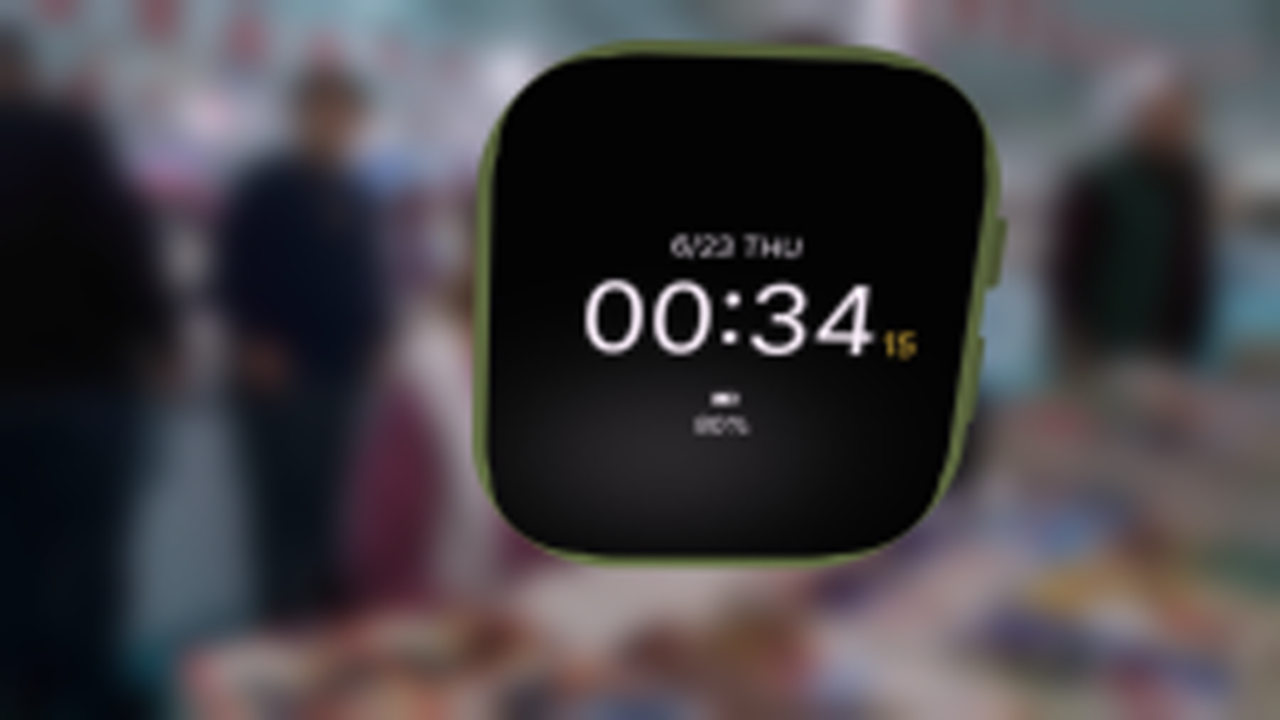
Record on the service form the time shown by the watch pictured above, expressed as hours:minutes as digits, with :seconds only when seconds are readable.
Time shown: 0:34
